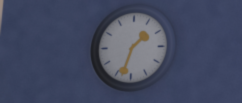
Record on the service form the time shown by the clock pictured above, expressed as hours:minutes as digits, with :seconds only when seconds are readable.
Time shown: 1:33
